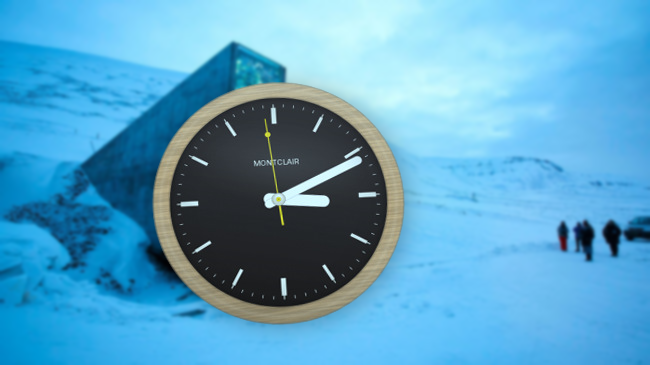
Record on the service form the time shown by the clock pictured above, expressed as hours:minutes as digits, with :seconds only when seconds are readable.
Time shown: 3:10:59
